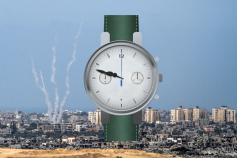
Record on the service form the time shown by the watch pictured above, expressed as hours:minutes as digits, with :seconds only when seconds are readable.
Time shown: 9:48
